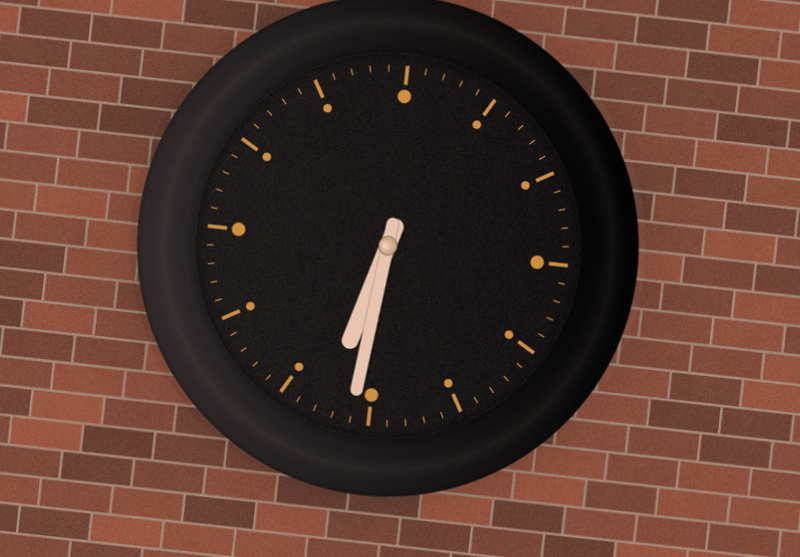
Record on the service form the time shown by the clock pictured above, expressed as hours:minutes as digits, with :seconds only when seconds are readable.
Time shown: 6:31
